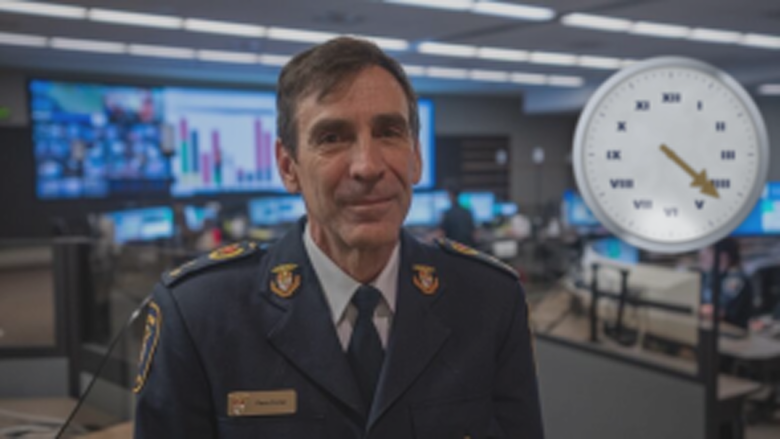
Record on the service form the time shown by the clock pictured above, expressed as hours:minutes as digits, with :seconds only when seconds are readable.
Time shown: 4:22
